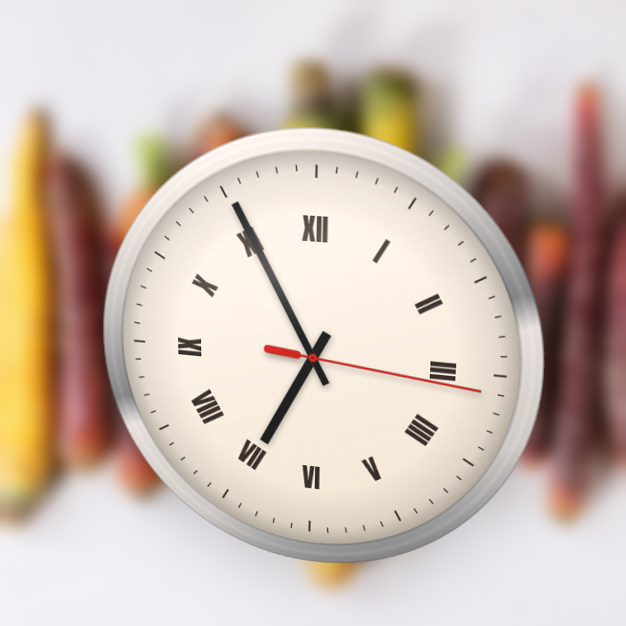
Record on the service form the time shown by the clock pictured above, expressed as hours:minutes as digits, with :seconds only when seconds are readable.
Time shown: 6:55:16
